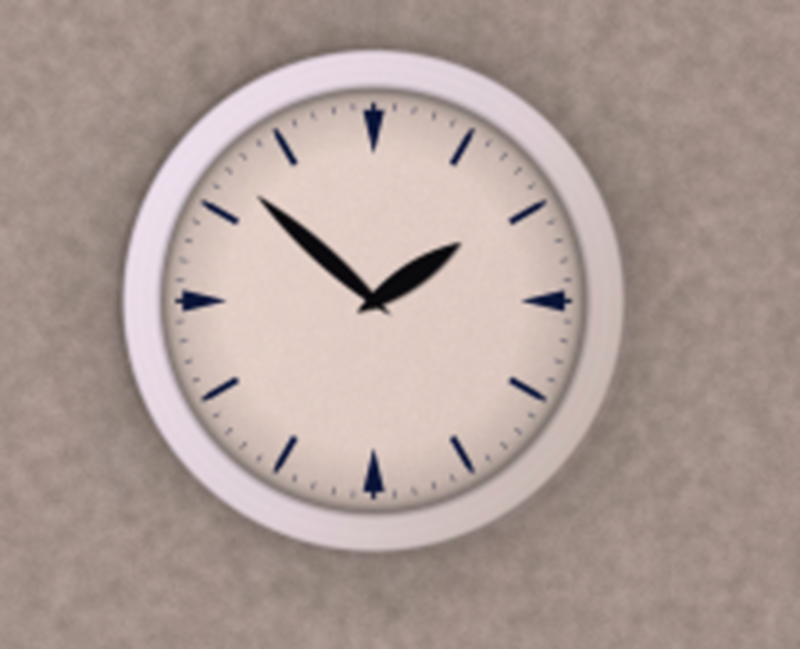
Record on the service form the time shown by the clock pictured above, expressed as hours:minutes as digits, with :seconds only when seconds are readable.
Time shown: 1:52
